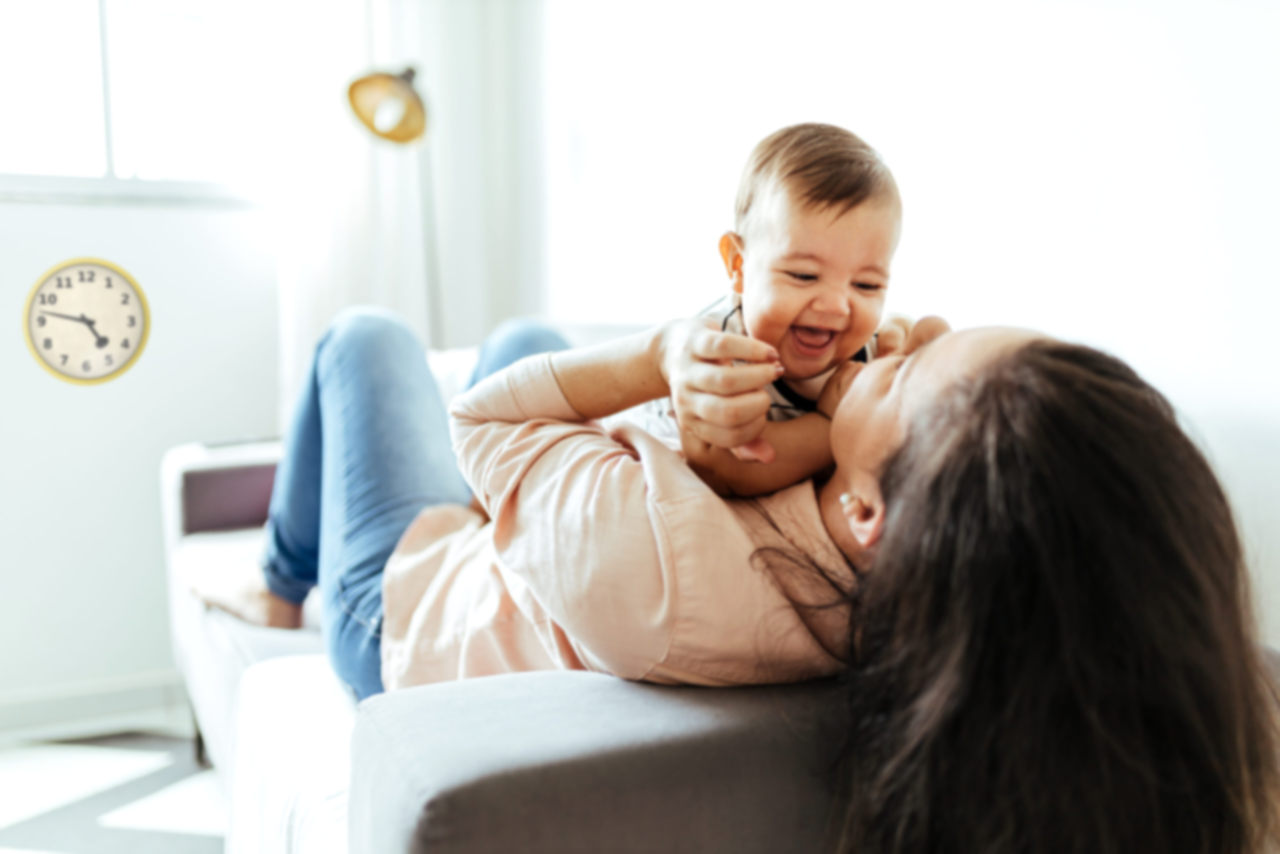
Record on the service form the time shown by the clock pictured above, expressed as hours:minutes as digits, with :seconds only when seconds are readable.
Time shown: 4:47
